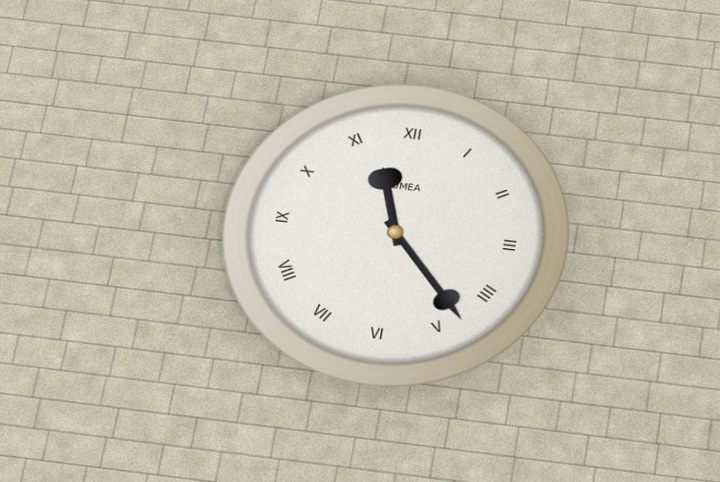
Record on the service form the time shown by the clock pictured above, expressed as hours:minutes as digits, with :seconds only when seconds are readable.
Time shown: 11:23
